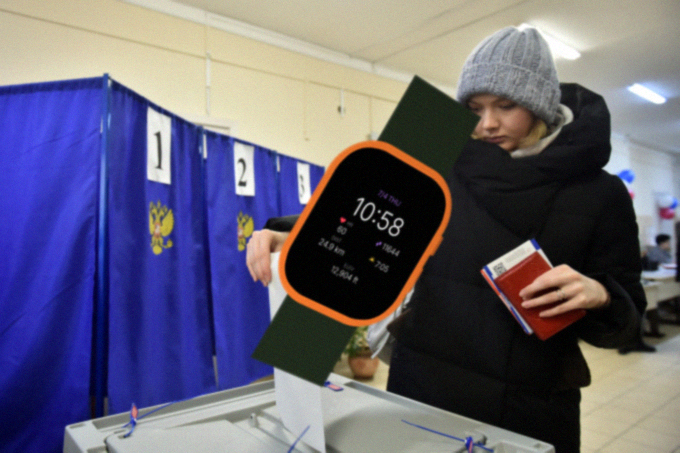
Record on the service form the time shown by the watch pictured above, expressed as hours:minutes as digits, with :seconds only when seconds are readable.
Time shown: 10:58
